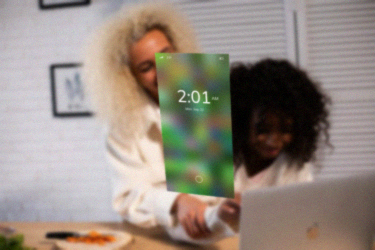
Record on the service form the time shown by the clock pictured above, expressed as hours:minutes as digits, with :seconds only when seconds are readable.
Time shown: 2:01
